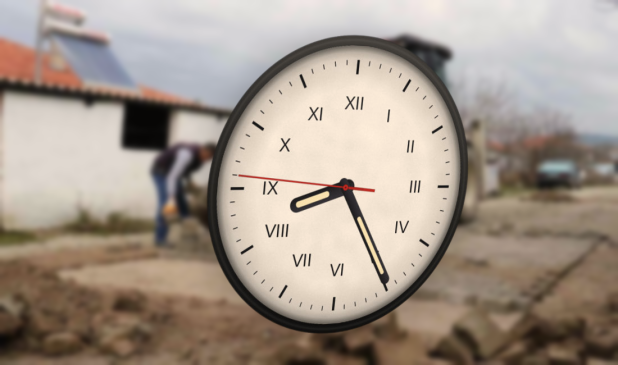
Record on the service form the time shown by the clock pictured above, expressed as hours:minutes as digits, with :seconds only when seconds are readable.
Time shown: 8:24:46
